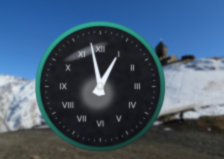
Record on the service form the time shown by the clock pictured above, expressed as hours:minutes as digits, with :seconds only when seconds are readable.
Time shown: 12:58
